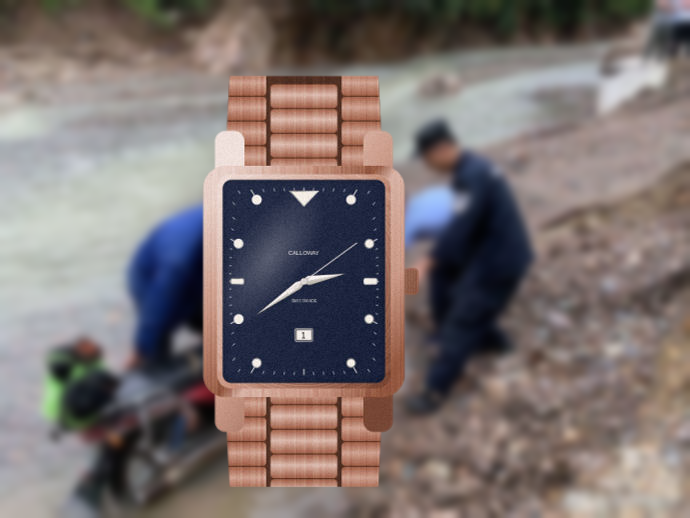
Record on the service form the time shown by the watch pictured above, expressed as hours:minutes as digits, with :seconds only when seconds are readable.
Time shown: 2:39:09
